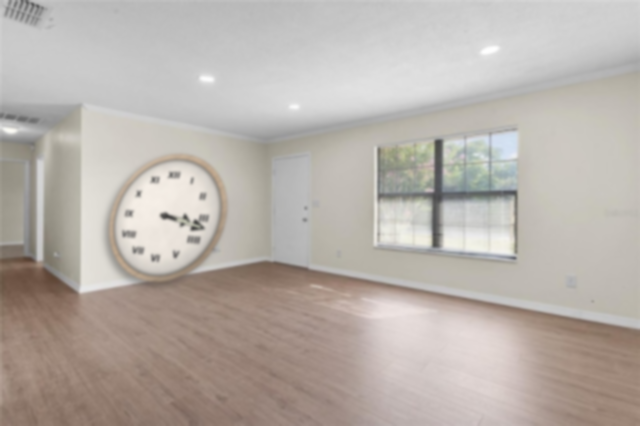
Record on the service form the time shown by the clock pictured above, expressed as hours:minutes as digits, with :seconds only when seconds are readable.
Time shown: 3:17
